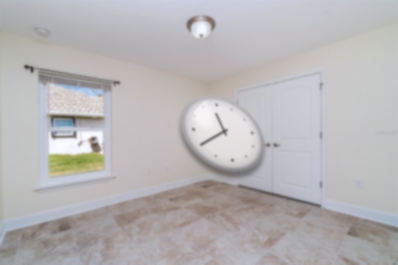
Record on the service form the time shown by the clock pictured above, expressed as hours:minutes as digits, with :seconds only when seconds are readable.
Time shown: 11:40
